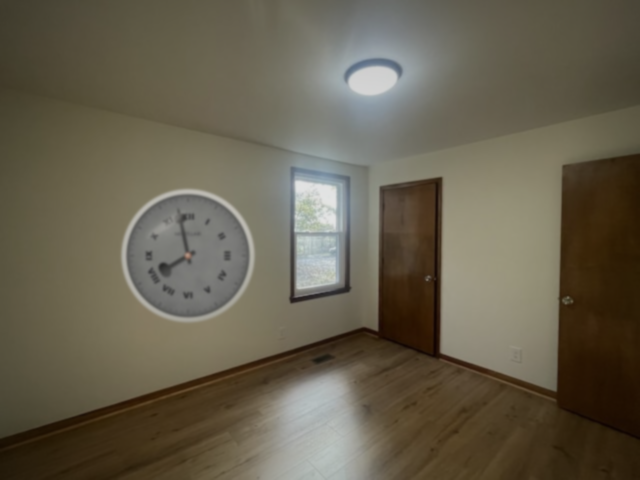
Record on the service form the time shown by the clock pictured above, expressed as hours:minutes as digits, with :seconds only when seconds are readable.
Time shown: 7:58
